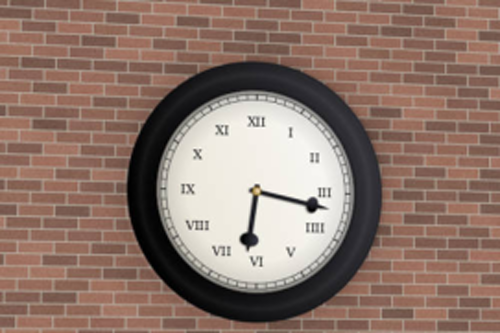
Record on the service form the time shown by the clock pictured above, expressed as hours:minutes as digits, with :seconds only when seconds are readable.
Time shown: 6:17
